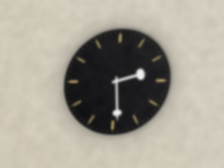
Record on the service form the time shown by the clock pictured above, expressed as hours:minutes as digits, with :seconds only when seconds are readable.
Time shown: 2:29
